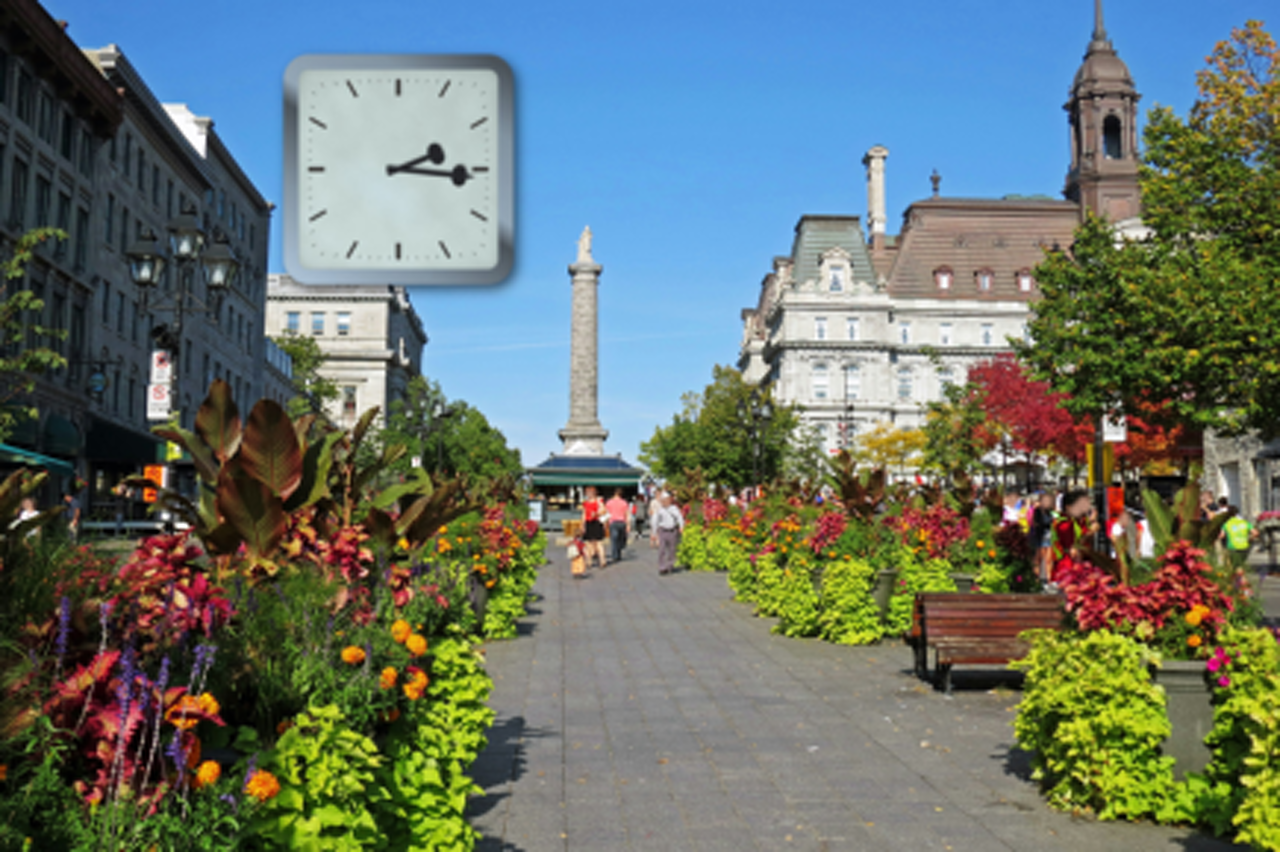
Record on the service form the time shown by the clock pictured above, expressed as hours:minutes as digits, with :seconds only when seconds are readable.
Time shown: 2:16
